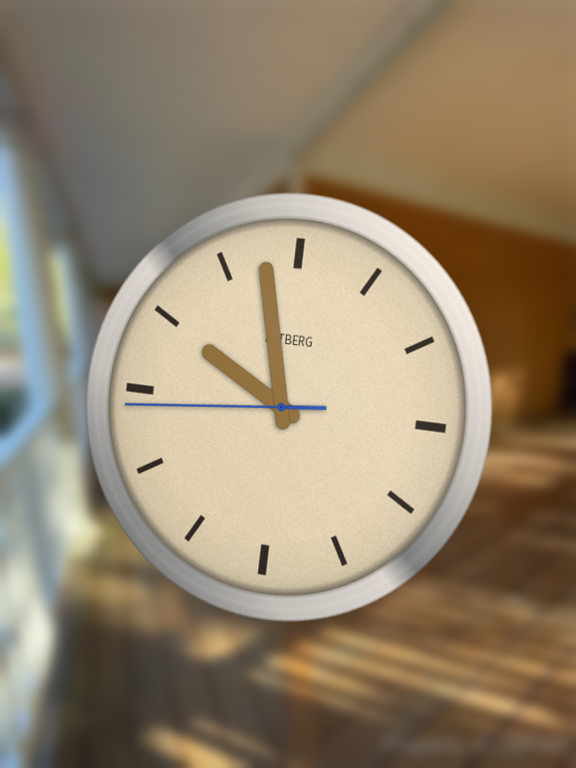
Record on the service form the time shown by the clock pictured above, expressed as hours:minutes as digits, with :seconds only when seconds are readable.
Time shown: 9:57:44
